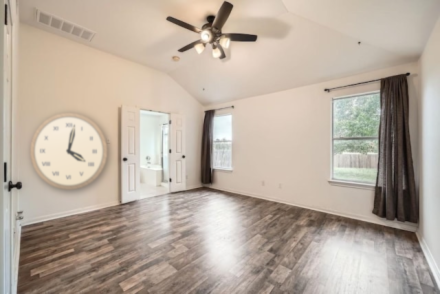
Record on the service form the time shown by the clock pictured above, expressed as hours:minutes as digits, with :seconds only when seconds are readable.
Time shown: 4:02
